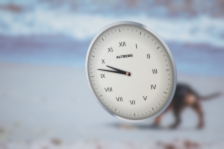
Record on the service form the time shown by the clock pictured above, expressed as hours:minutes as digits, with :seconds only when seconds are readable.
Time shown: 9:47
